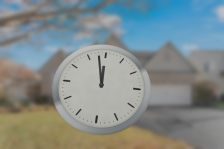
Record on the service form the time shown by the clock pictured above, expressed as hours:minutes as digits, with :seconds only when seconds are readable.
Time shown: 11:58
